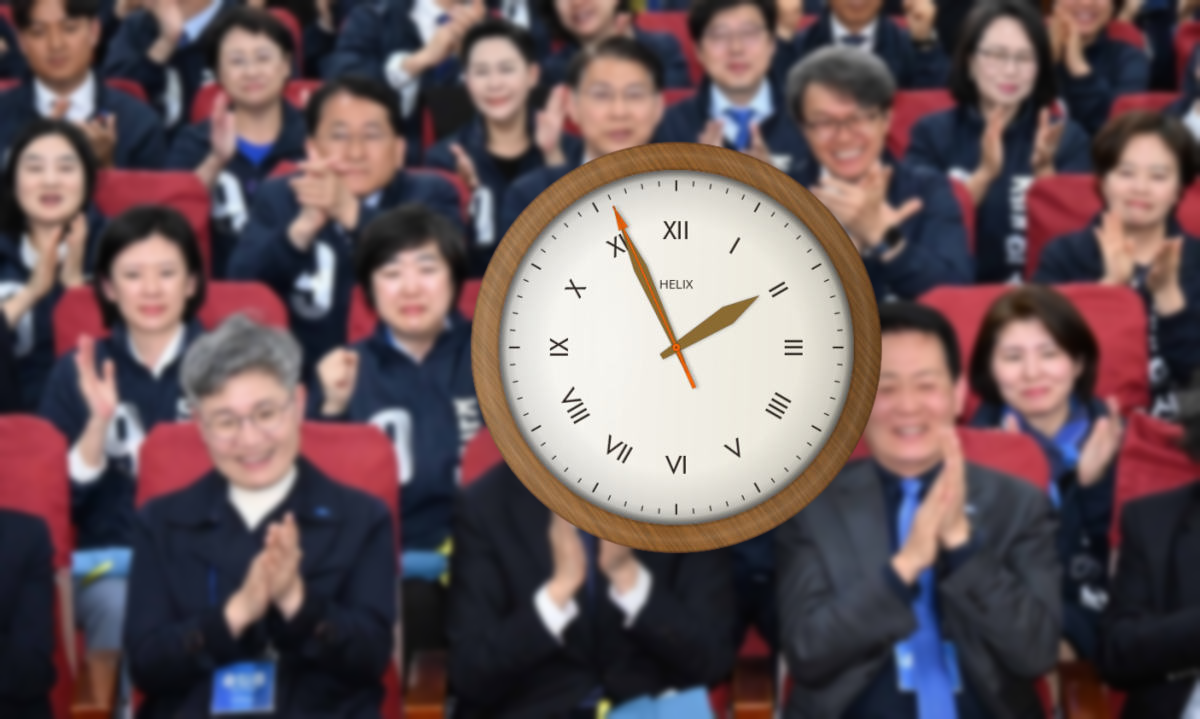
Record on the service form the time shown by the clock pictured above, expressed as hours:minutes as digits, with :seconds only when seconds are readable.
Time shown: 1:55:56
